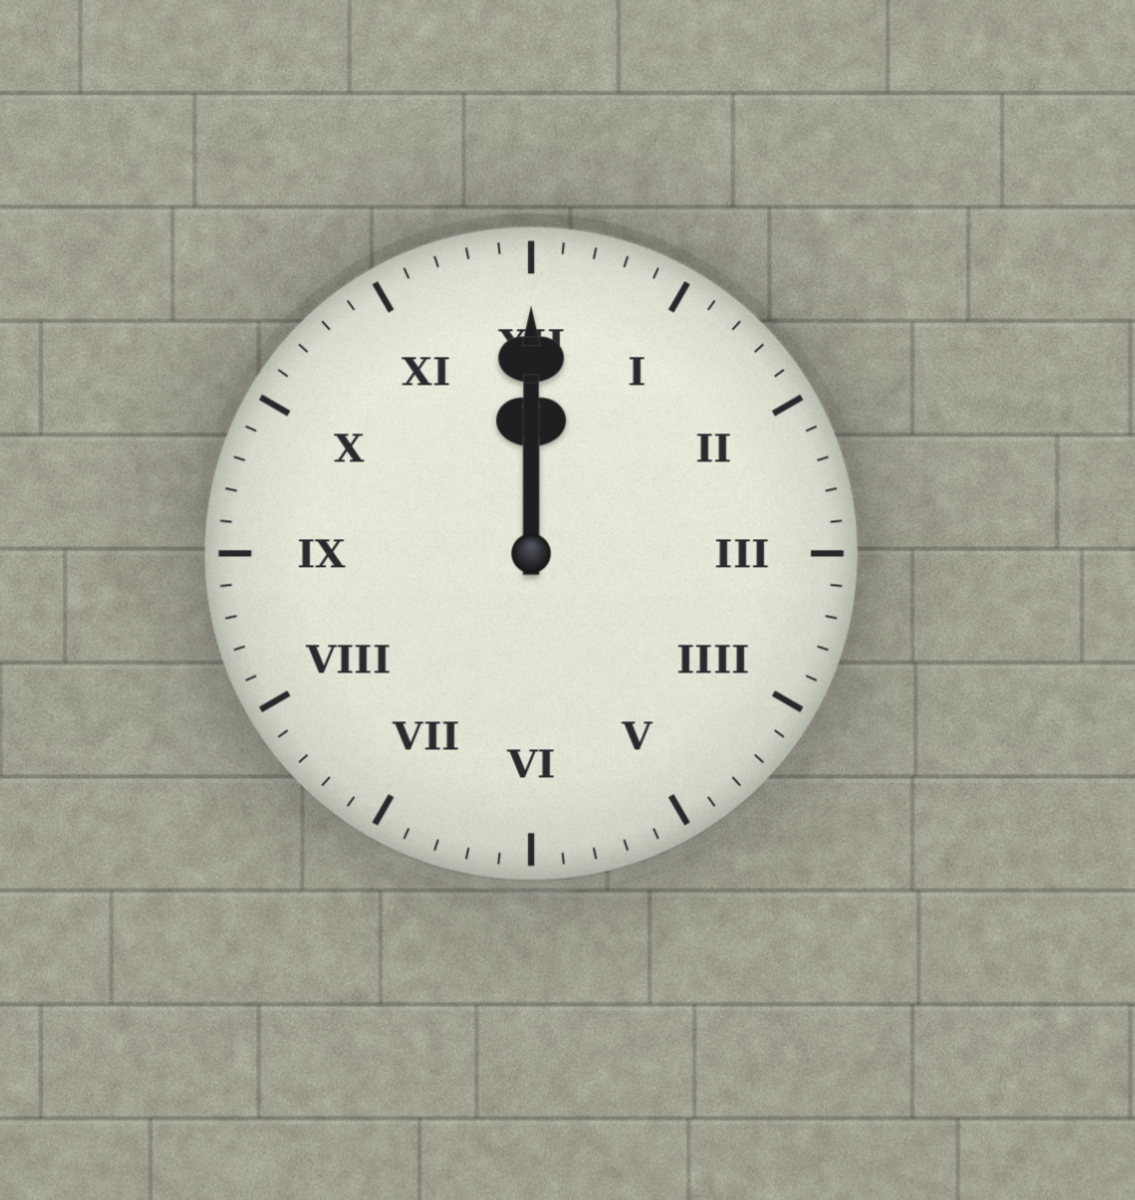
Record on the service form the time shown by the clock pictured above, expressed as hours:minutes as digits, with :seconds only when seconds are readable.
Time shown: 12:00
